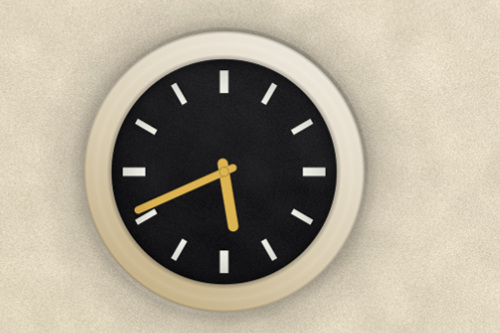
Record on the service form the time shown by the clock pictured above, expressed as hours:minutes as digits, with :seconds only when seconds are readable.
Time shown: 5:41
